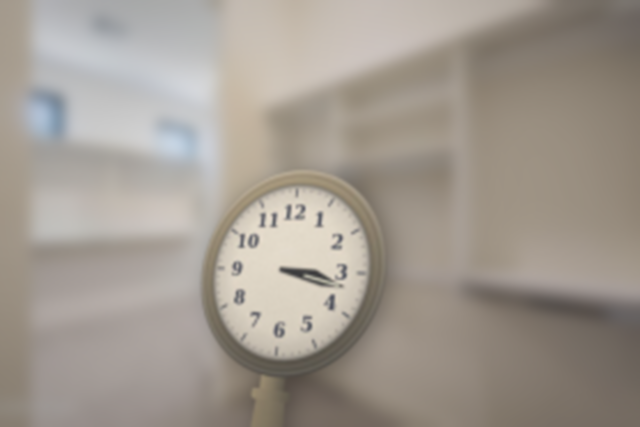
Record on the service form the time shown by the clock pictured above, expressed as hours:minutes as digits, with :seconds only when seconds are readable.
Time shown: 3:17
